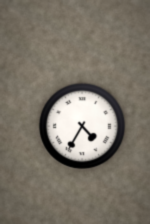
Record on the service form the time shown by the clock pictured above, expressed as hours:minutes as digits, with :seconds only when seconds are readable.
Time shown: 4:35
